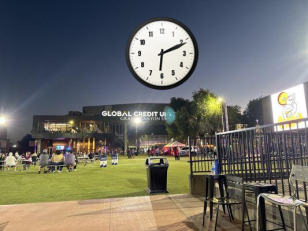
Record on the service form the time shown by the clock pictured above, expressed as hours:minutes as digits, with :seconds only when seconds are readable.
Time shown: 6:11
